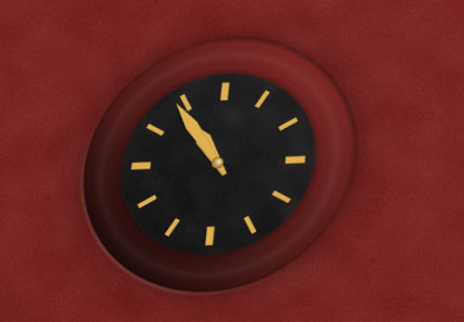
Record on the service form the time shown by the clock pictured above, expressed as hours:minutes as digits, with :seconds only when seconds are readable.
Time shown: 10:54
